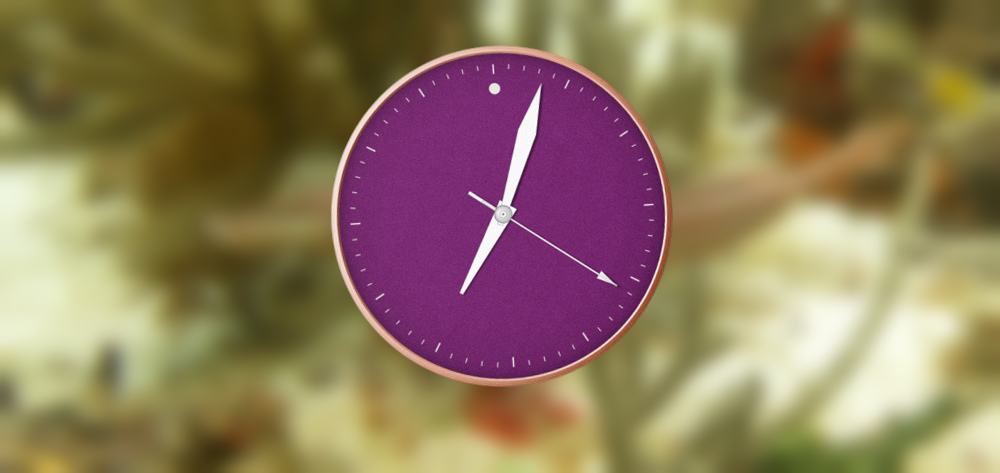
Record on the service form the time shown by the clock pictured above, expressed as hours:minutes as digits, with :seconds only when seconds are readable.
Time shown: 7:03:21
